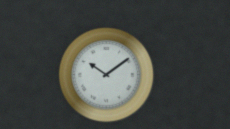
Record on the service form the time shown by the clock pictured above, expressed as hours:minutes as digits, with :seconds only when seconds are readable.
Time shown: 10:09
